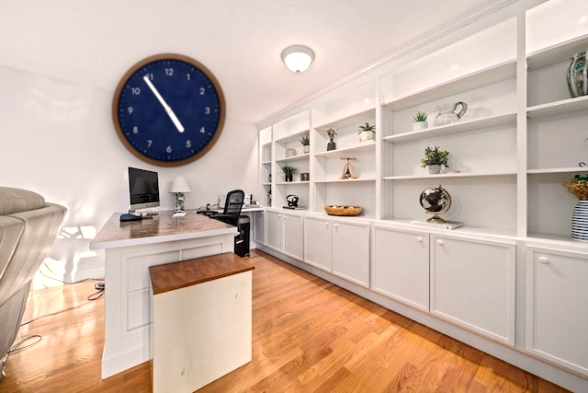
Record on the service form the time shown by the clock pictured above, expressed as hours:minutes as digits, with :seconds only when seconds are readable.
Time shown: 4:54
